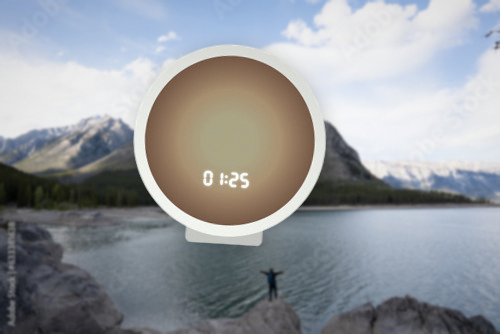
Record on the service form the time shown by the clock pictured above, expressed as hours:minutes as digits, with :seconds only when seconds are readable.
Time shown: 1:25
